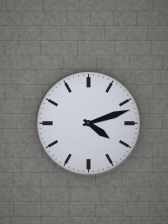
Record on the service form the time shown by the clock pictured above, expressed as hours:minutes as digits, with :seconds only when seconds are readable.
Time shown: 4:12
